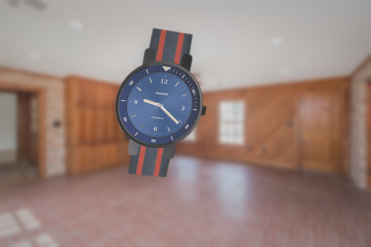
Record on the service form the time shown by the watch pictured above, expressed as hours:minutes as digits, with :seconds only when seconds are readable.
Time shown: 9:21
